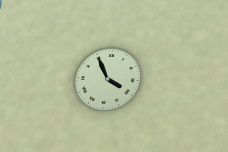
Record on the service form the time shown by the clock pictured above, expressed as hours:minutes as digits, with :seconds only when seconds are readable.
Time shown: 3:55
